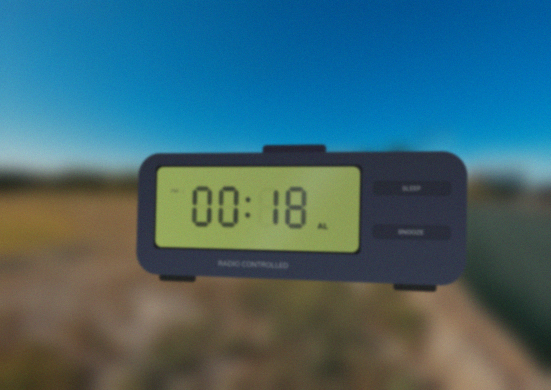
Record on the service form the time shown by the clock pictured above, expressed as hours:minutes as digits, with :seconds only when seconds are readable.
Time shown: 0:18
